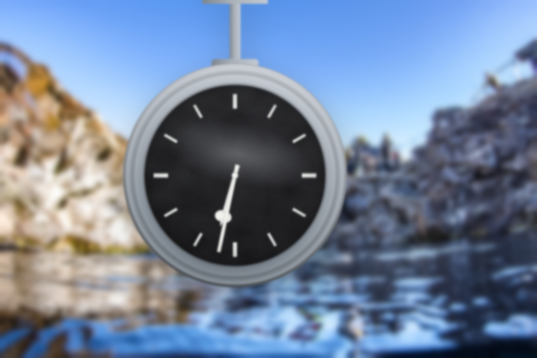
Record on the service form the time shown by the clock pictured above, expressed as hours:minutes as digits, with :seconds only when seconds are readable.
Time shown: 6:32
